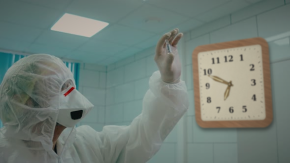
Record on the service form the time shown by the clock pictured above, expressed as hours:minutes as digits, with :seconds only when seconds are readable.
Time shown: 6:49
